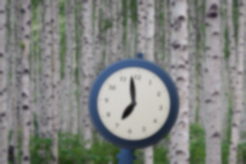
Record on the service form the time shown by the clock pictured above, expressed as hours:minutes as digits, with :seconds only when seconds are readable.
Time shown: 6:58
